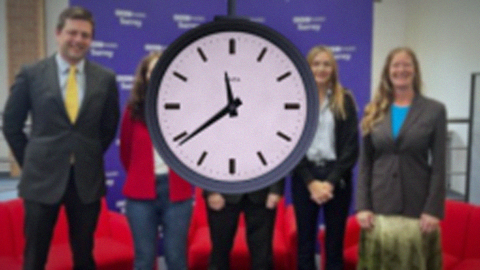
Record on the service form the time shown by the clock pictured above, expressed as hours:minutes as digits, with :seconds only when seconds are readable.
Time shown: 11:39
